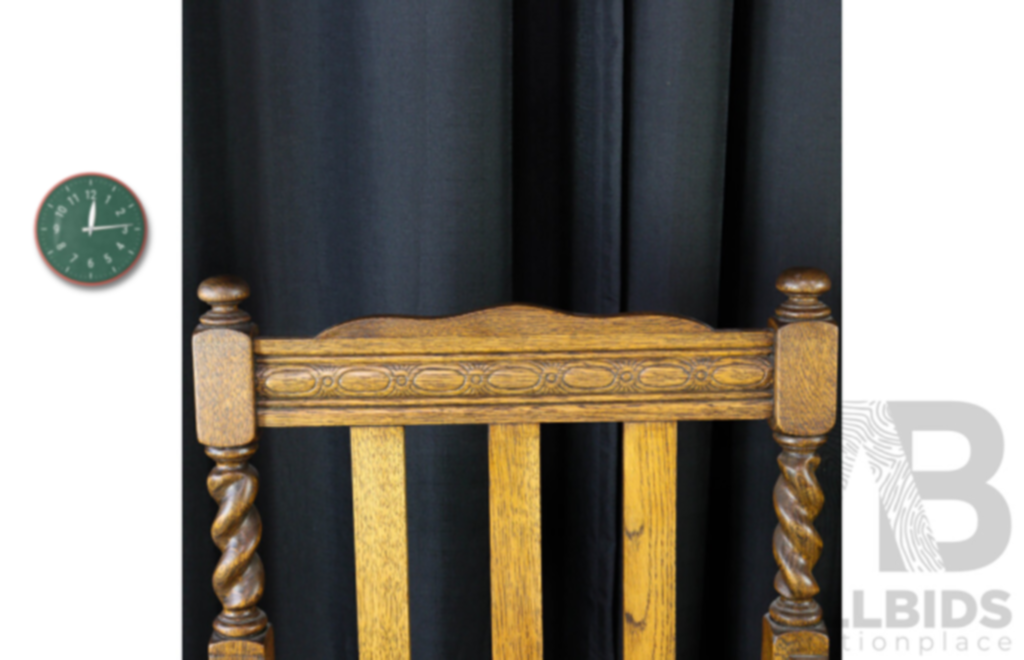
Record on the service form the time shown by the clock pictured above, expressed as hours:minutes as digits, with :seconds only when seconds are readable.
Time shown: 12:14
